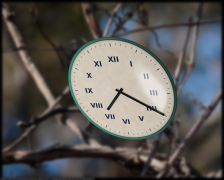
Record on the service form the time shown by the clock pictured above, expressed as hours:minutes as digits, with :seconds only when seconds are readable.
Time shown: 7:20
